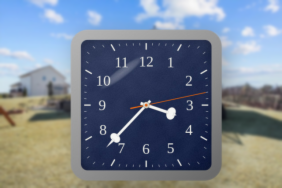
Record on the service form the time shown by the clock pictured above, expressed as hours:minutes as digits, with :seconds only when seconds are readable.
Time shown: 3:37:13
